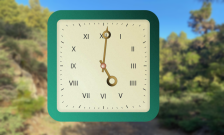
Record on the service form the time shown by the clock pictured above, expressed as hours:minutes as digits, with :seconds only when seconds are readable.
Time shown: 5:01
